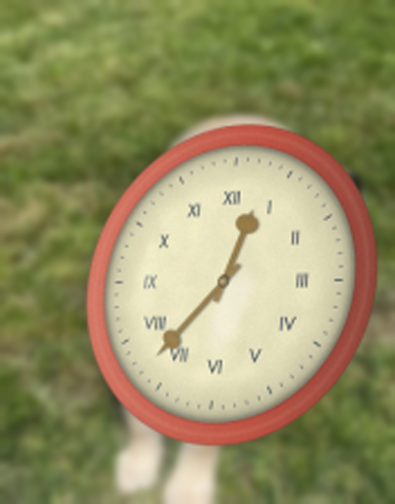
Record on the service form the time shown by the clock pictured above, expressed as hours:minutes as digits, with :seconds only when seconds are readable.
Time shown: 12:37
